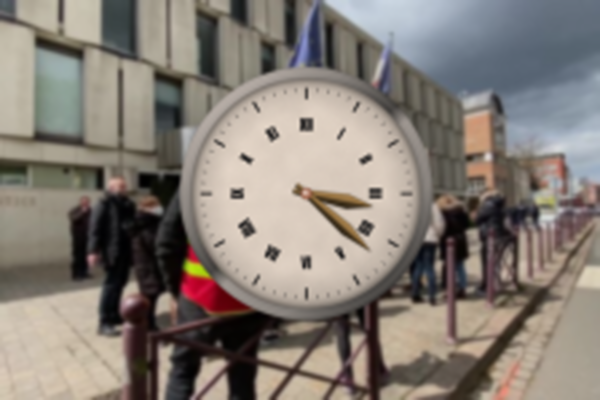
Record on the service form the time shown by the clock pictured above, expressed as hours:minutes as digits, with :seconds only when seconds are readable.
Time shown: 3:22
